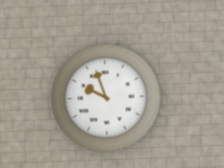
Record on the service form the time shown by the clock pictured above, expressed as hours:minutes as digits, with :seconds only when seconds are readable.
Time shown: 9:57
